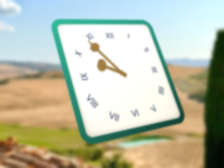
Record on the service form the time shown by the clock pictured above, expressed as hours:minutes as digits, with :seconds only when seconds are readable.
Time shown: 9:54
